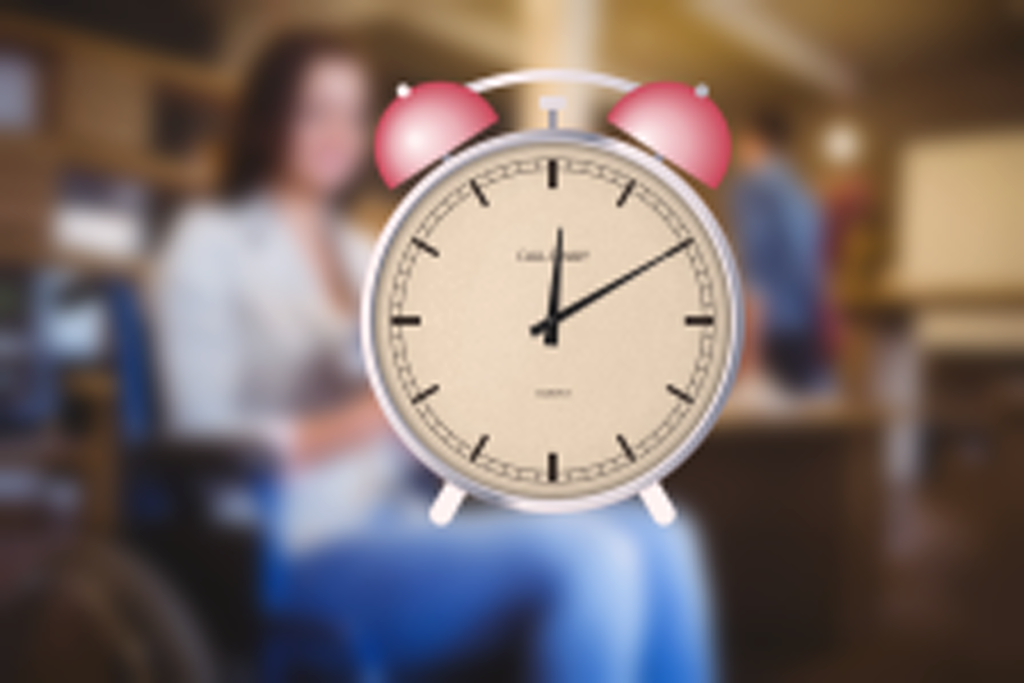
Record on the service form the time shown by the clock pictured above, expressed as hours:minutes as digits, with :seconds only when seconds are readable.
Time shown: 12:10
